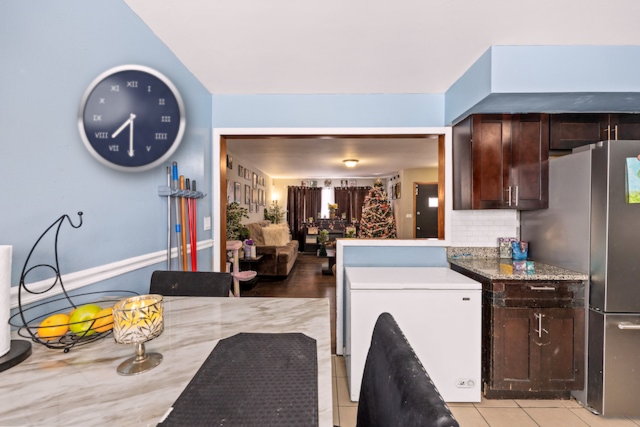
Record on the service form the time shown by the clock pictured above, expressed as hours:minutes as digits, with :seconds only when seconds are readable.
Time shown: 7:30
